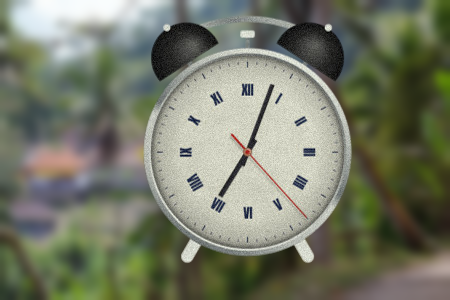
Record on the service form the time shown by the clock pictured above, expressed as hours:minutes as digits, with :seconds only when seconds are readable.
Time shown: 7:03:23
